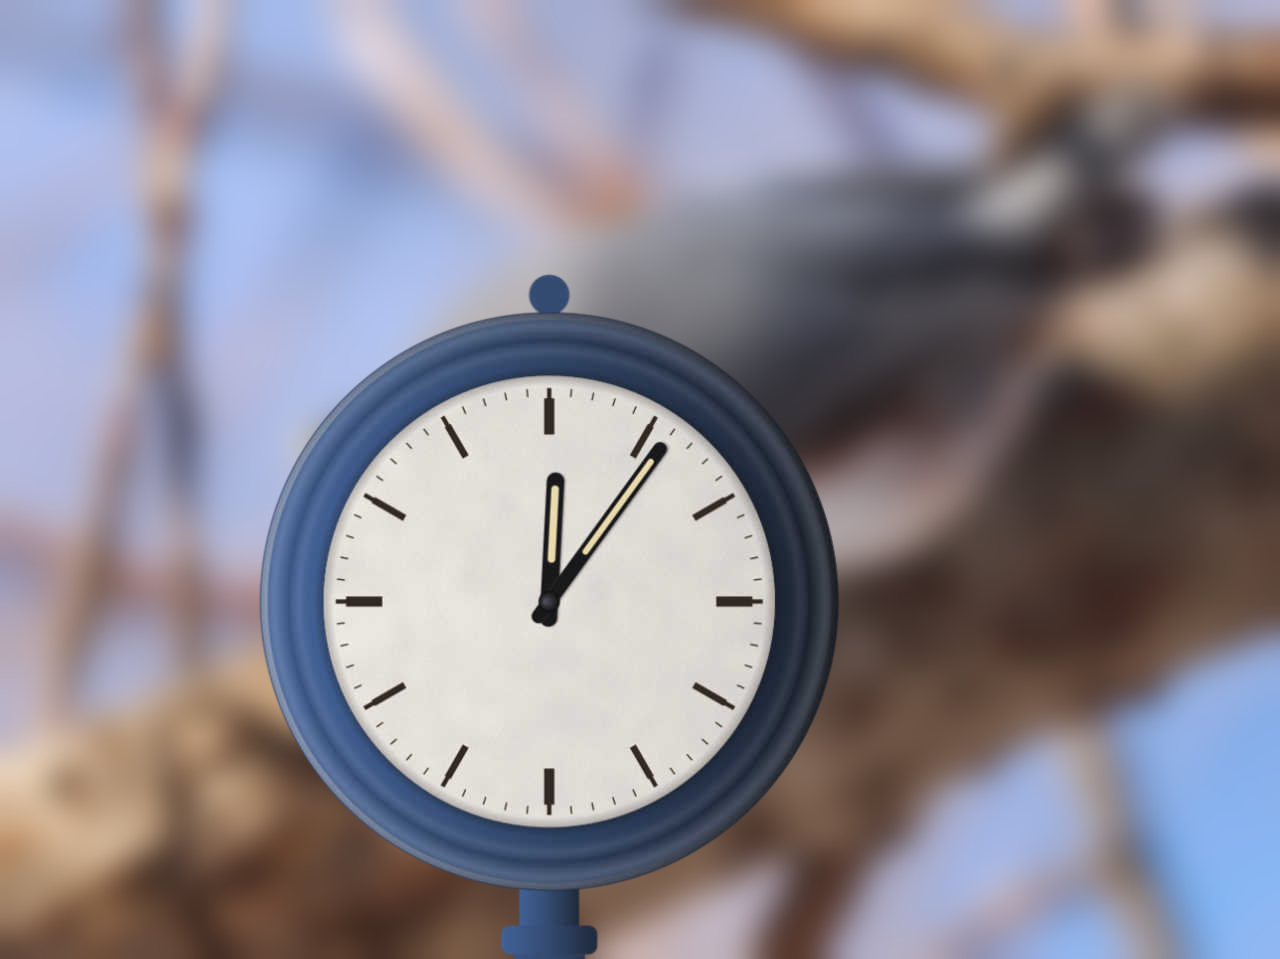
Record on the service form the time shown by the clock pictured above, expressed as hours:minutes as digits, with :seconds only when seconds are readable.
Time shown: 12:06
